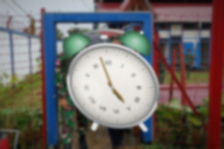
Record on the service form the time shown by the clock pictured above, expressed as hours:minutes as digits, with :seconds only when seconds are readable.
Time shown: 4:58
